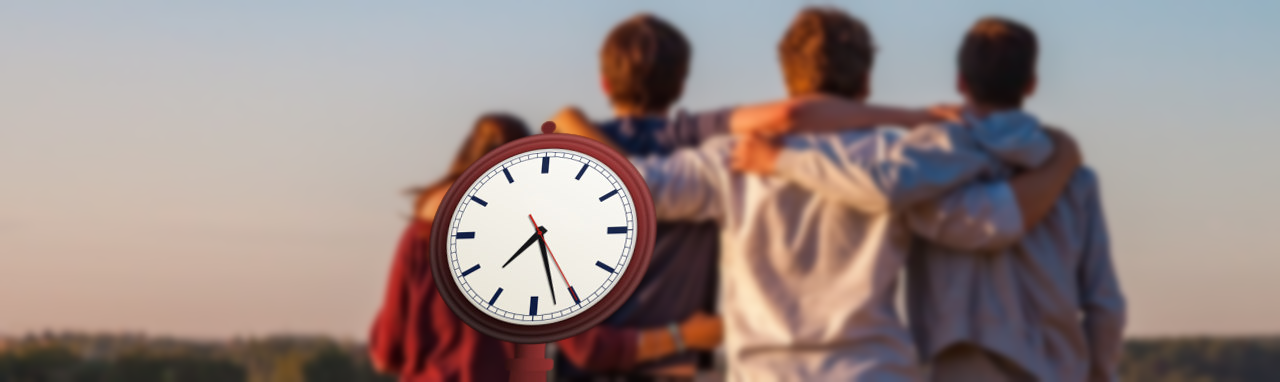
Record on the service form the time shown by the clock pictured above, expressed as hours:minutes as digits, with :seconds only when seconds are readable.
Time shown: 7:27:25
